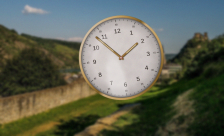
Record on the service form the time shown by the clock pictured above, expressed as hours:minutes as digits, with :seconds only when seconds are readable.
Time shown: 1:53
